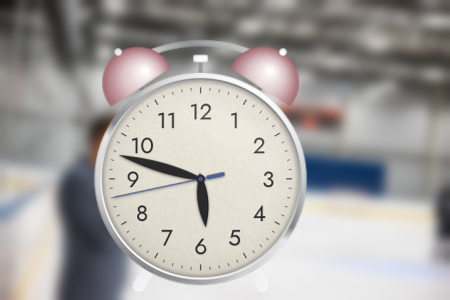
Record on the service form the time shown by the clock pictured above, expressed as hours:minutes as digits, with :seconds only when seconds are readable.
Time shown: 5:47:43
